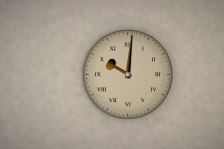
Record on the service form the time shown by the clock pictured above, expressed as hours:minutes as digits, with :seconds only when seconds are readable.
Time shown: 10:01
